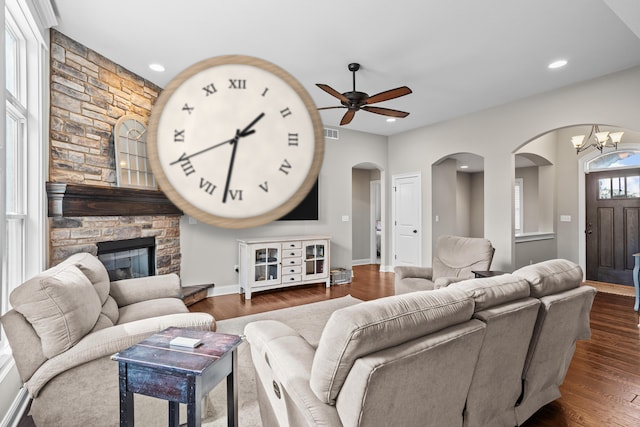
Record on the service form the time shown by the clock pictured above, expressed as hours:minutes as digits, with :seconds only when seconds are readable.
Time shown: 1:31:41
